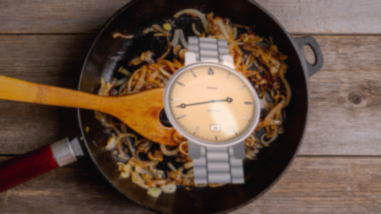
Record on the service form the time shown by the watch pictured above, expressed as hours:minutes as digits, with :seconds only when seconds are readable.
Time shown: 2:43
